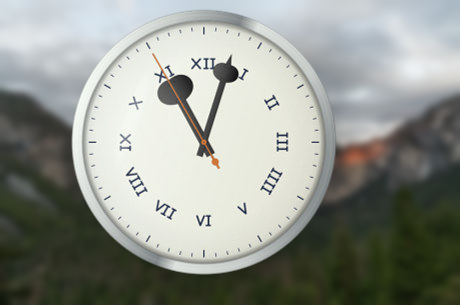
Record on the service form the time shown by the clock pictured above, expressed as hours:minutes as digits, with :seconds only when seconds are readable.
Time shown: 11:02:55
